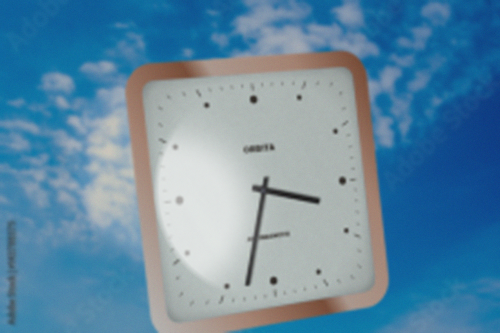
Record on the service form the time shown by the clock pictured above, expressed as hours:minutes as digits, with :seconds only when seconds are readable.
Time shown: 3:33
